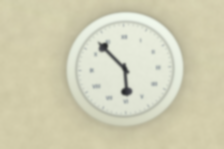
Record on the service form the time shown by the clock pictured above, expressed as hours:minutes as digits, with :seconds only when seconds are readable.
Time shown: 5:53
